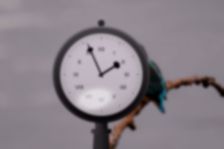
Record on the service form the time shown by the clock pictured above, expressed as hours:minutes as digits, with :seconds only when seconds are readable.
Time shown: 1:56
